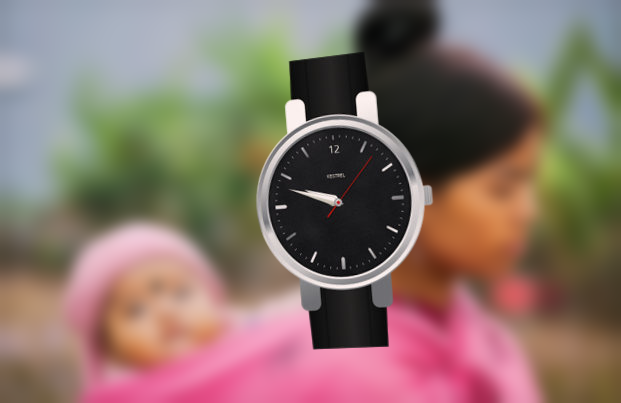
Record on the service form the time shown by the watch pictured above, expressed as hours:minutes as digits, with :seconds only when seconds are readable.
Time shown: 9:48:07
